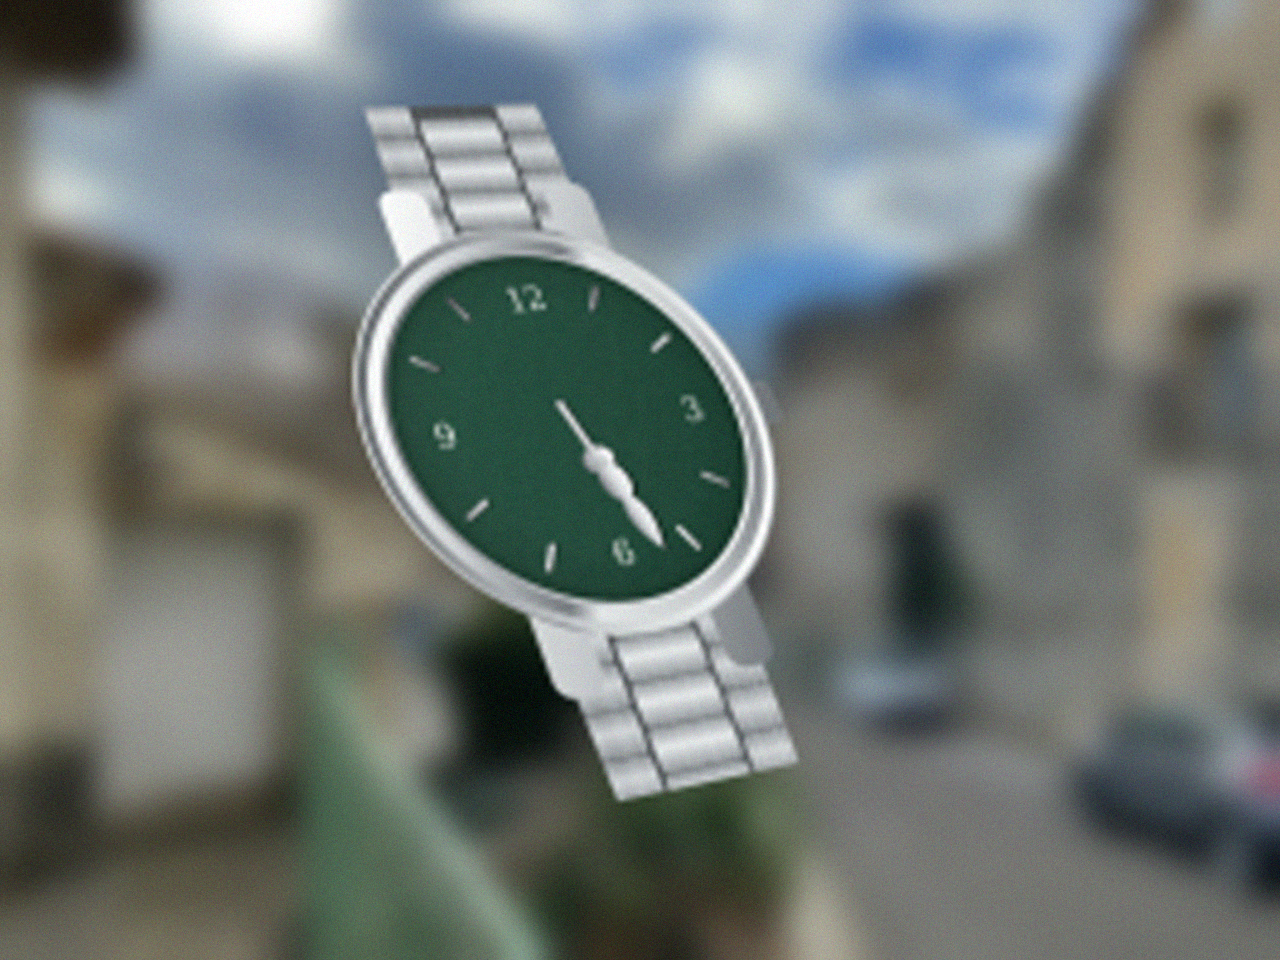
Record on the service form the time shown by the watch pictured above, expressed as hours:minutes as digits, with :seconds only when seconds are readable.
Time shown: 5:27
